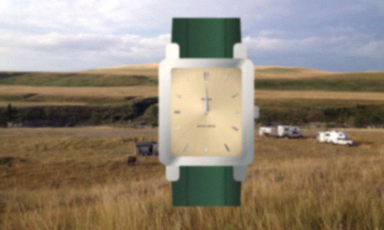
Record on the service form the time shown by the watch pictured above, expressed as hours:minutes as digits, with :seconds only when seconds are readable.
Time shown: 12:00
